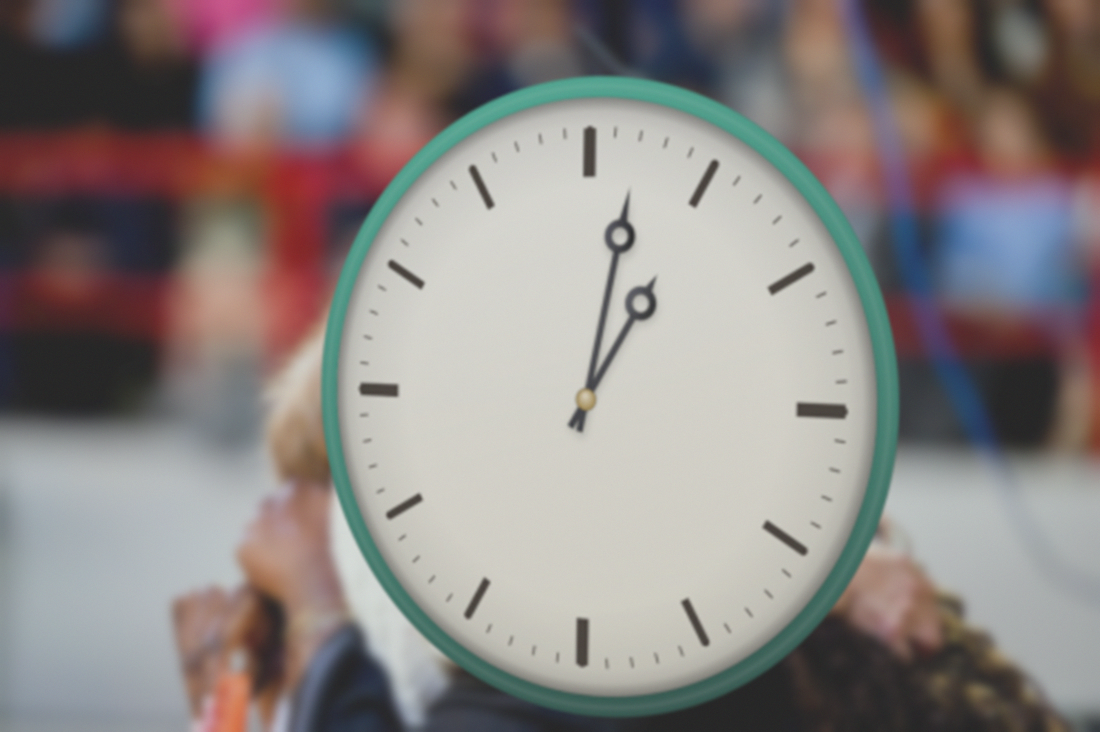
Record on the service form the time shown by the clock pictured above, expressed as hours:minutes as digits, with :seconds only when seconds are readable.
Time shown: 1:02
